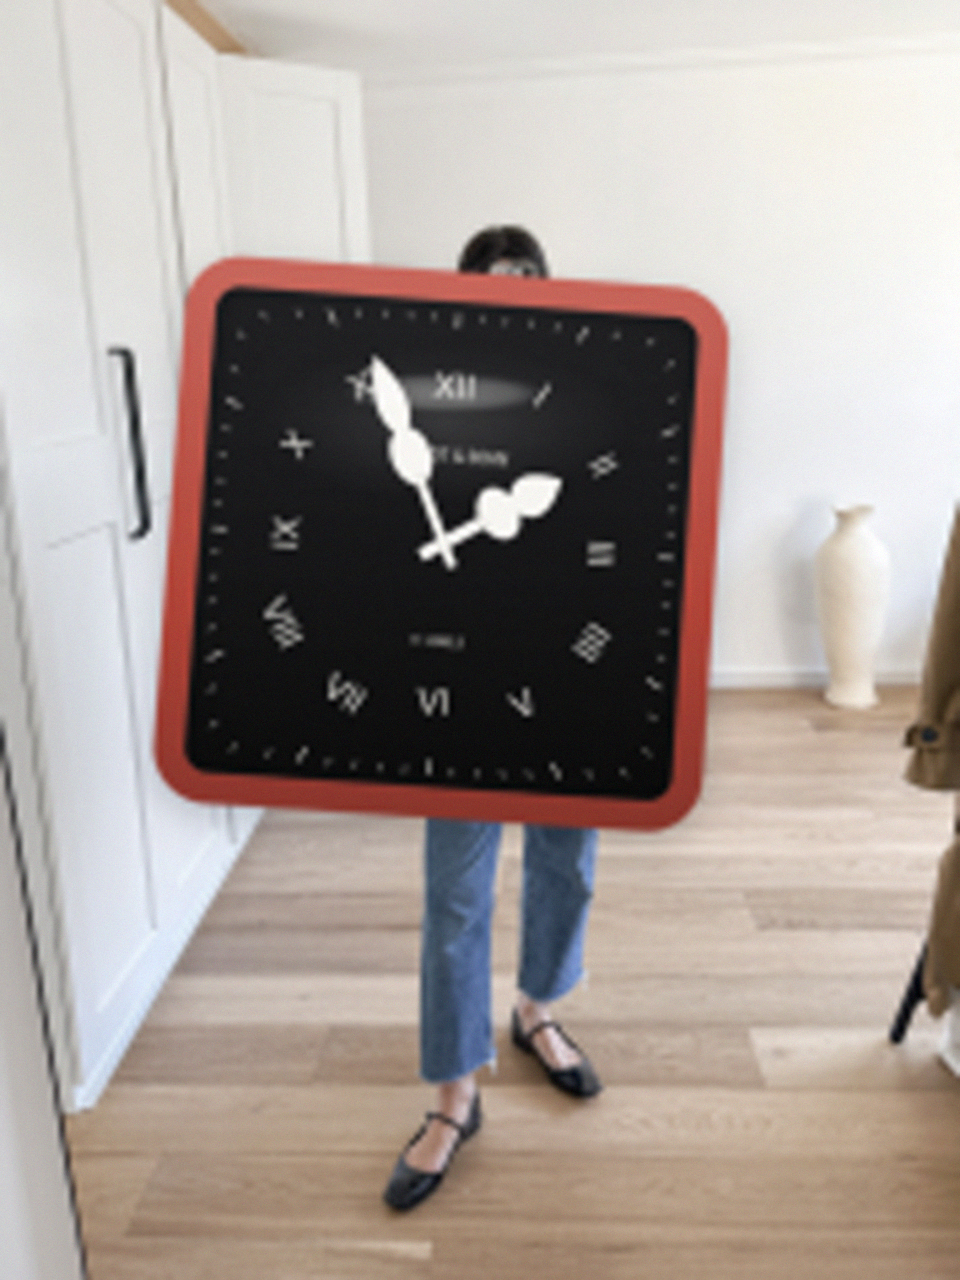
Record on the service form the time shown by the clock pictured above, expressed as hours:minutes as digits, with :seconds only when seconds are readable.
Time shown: 1:56
